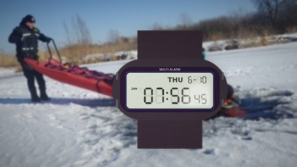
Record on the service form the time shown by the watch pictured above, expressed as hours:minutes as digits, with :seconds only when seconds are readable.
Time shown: 7:56:45
